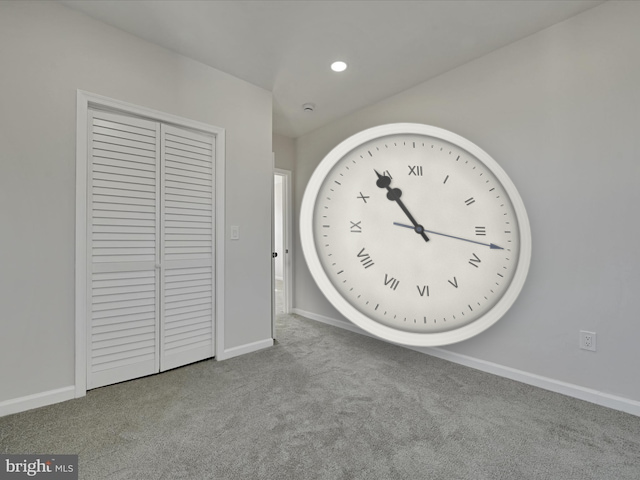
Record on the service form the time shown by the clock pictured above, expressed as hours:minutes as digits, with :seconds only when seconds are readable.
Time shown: 10:54:17
